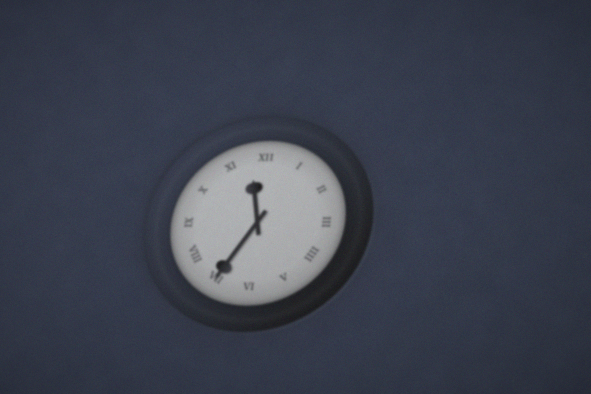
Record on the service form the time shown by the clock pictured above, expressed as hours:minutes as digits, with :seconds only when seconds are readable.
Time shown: 11:35
